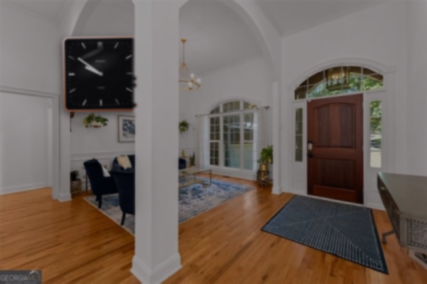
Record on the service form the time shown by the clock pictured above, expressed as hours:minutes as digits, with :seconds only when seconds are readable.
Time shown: 9:51
